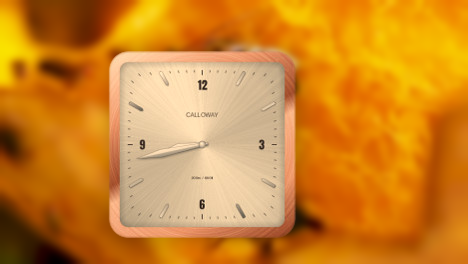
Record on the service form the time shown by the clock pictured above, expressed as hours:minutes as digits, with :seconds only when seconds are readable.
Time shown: 8:43
